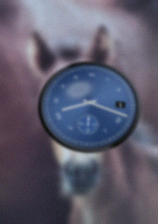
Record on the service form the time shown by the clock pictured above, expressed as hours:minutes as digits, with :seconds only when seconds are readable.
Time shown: 8:18
